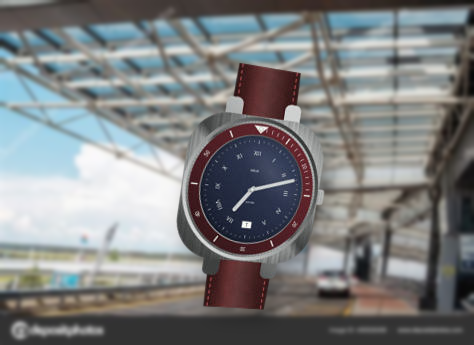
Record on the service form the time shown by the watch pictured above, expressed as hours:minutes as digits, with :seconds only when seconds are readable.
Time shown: 7:12
